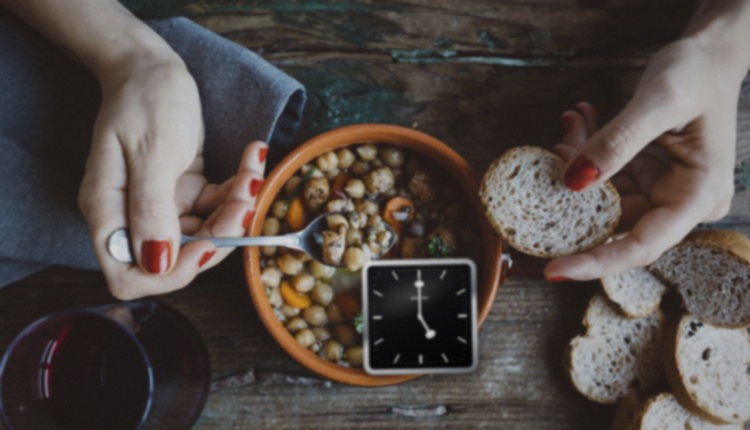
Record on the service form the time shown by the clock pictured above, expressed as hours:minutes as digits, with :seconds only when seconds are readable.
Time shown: 5:00
